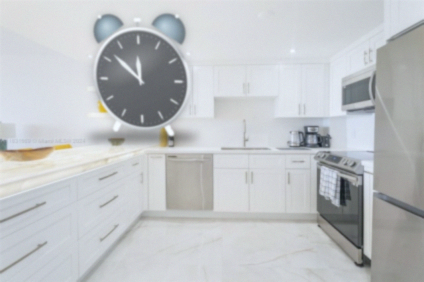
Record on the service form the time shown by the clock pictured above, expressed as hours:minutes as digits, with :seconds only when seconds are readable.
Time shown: 11:52
